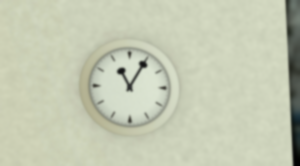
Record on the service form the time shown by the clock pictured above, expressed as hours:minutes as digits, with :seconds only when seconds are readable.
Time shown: 11:05
